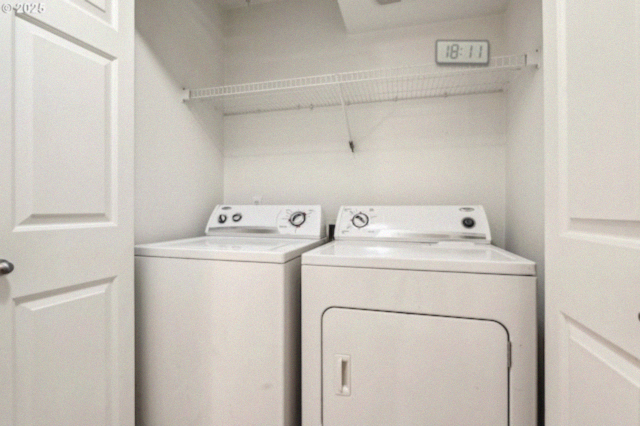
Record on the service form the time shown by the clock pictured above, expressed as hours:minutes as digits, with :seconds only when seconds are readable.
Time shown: 18:11
